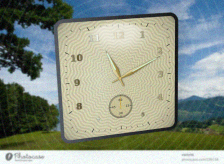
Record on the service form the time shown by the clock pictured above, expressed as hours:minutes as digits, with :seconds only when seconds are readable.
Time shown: 11:11
